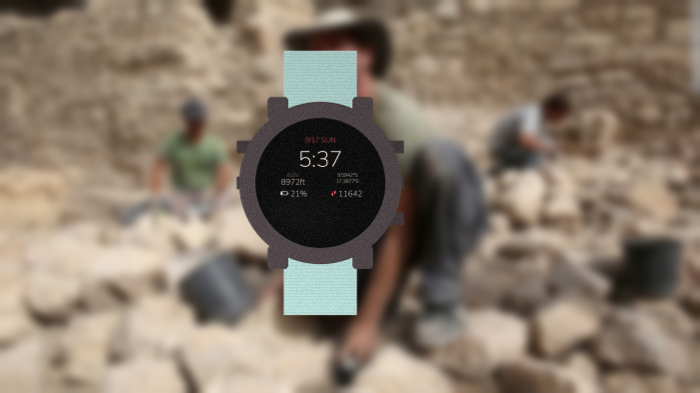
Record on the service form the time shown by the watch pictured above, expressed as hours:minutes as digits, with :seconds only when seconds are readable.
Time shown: 5:37
